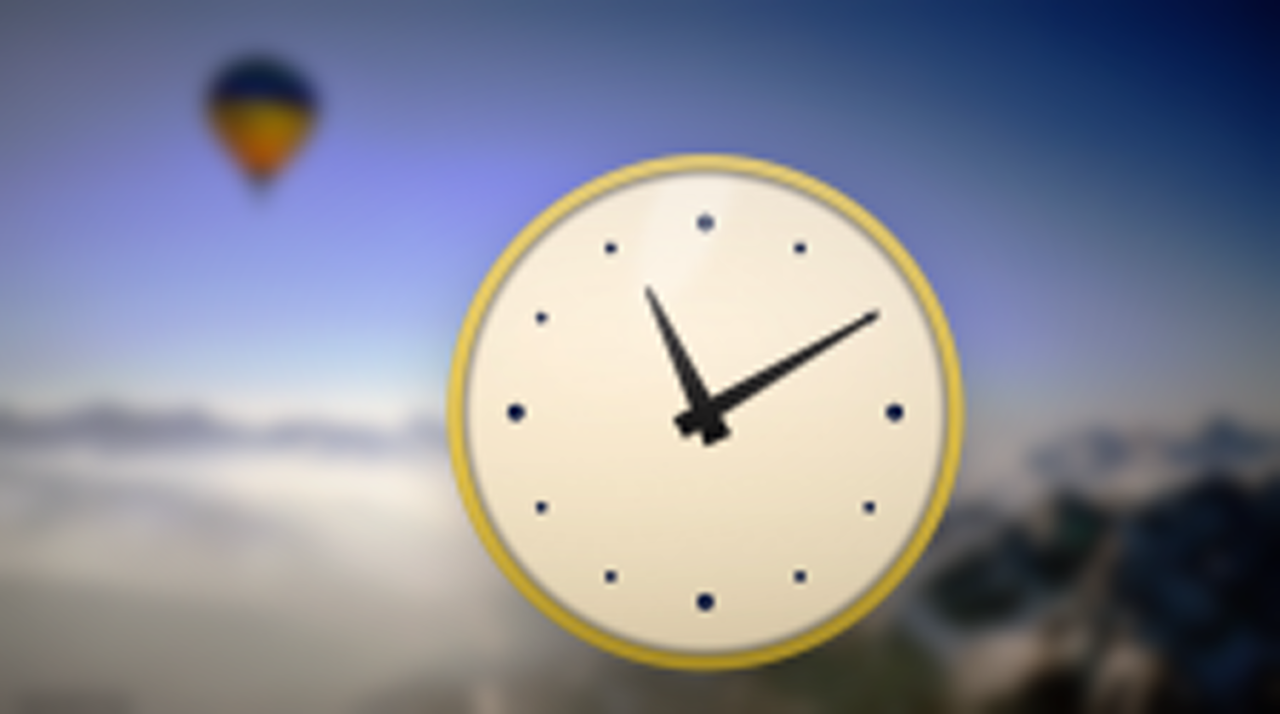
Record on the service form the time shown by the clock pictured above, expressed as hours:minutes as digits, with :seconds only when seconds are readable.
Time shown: 11:10
